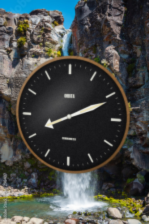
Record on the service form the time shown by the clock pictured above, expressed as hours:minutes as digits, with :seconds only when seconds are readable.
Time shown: 8:11
